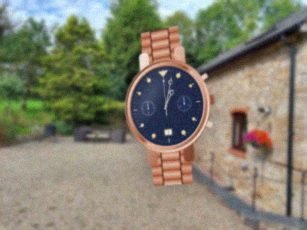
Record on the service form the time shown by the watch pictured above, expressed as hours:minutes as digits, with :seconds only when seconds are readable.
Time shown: 1:03
